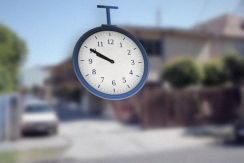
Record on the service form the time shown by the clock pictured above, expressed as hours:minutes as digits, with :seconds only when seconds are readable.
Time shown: 9:50
